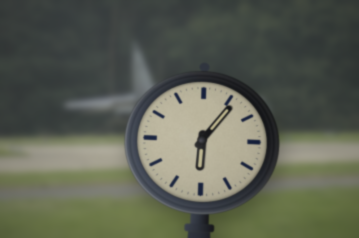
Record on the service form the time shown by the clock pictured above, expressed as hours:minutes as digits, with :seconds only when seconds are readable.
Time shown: 6:06
